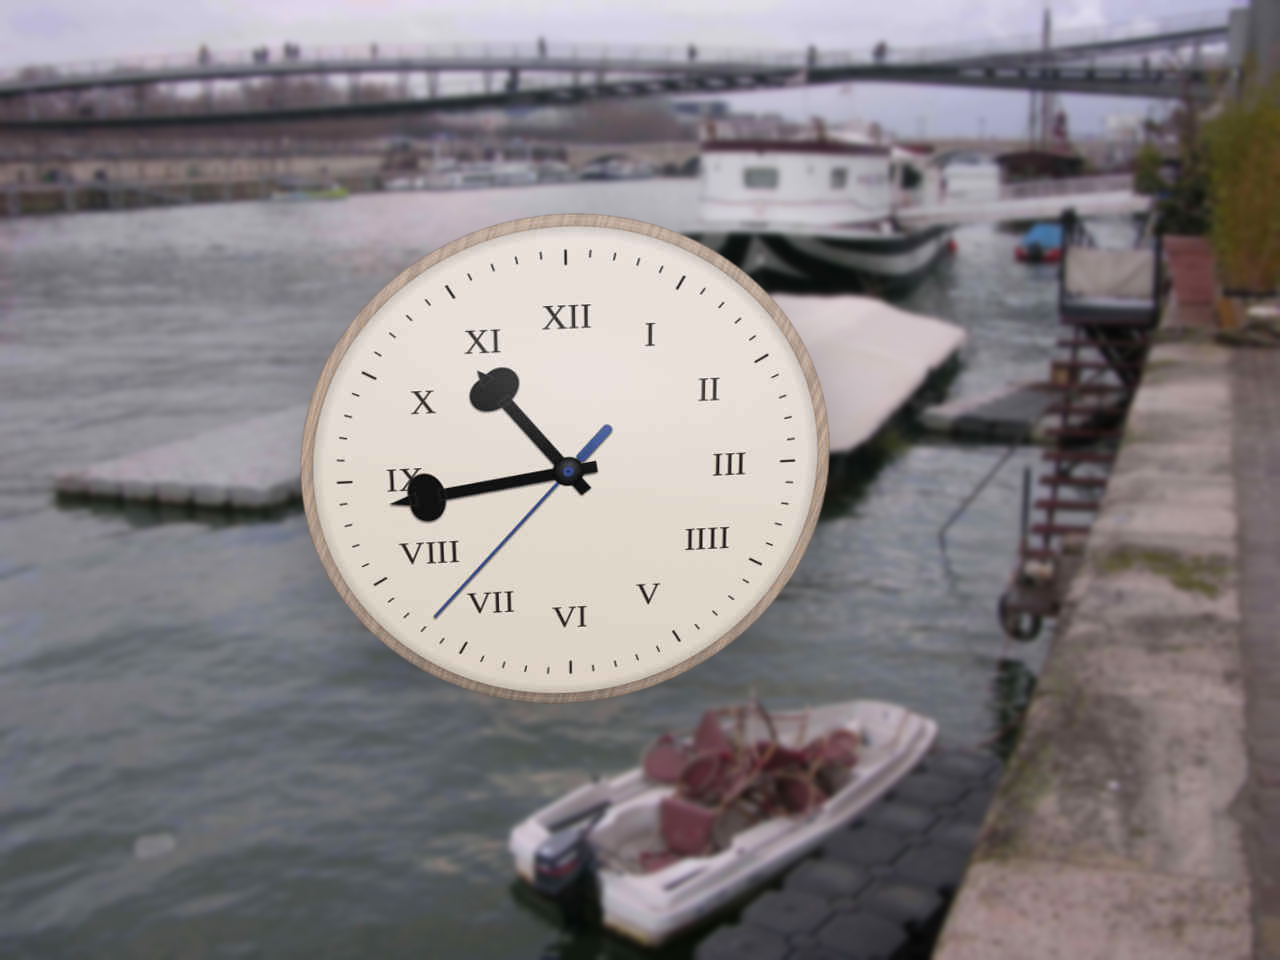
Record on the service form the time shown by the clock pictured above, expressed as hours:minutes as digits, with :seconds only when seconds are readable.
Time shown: 10:43:37
